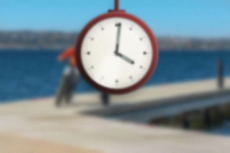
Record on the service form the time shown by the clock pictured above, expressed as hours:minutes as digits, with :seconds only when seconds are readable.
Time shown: 4:01
